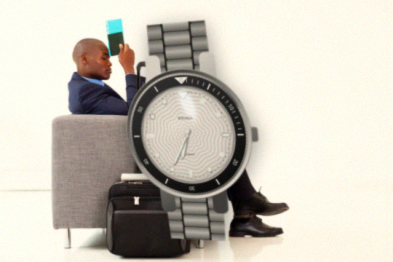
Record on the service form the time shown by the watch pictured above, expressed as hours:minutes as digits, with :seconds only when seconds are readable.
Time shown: 6:35
